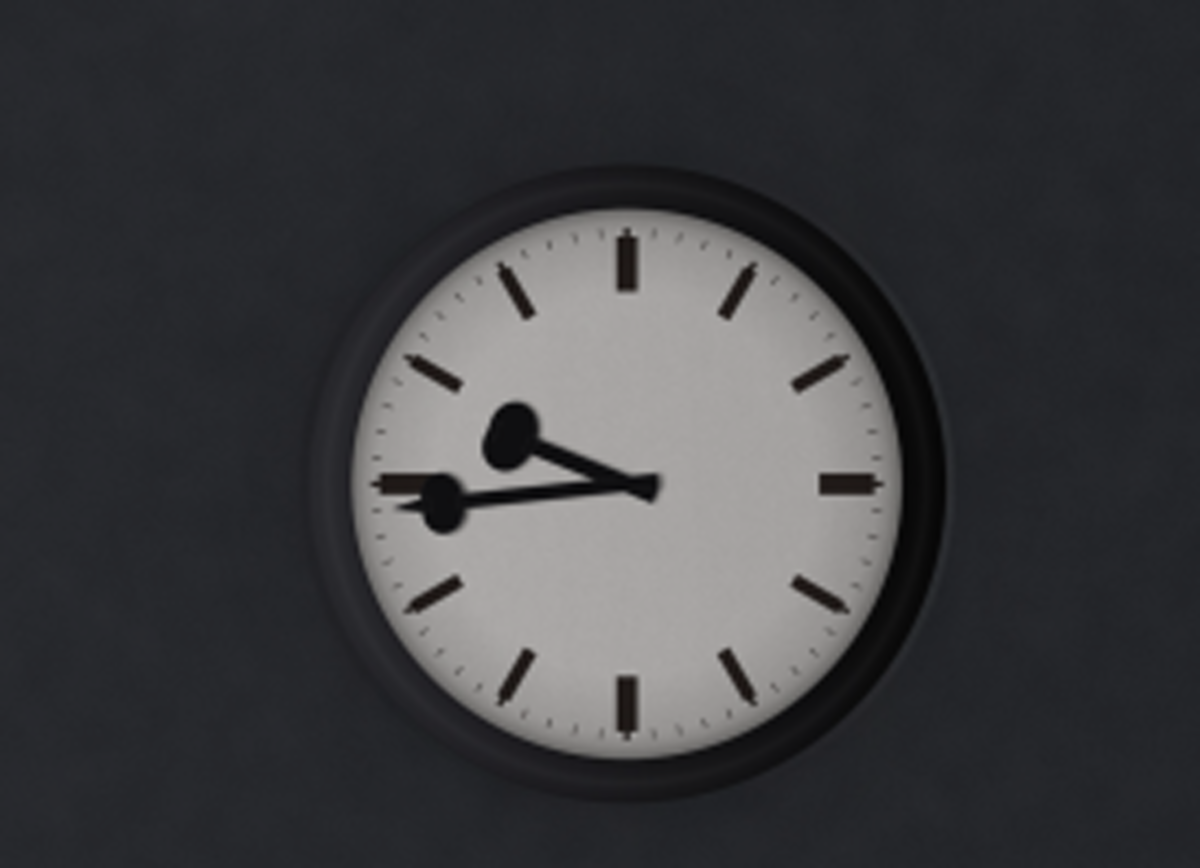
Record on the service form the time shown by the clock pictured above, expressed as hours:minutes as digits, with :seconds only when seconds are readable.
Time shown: 9:44
